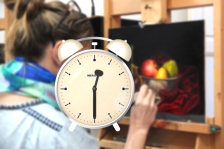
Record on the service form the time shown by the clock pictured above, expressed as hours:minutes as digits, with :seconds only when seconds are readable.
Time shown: 12:30
